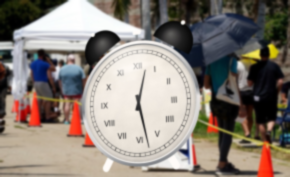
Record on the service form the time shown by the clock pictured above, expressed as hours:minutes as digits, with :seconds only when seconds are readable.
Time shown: 12:28
